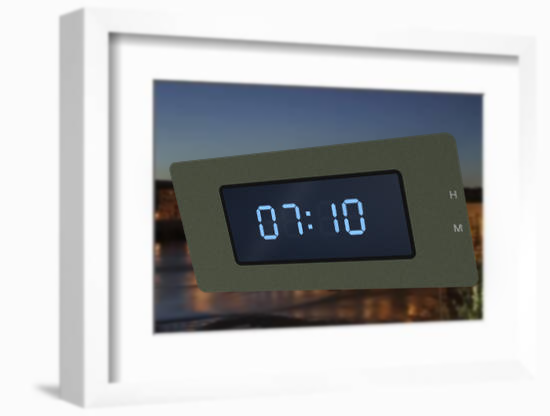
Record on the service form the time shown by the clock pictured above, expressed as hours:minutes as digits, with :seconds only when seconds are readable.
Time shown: 7:10
